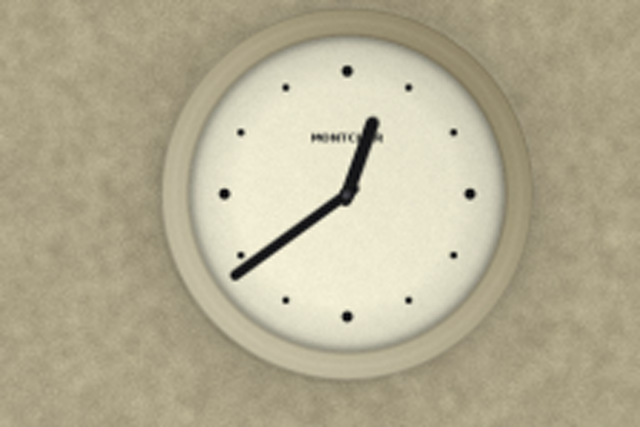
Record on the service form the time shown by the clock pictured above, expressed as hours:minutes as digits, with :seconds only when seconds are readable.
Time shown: 12:39
